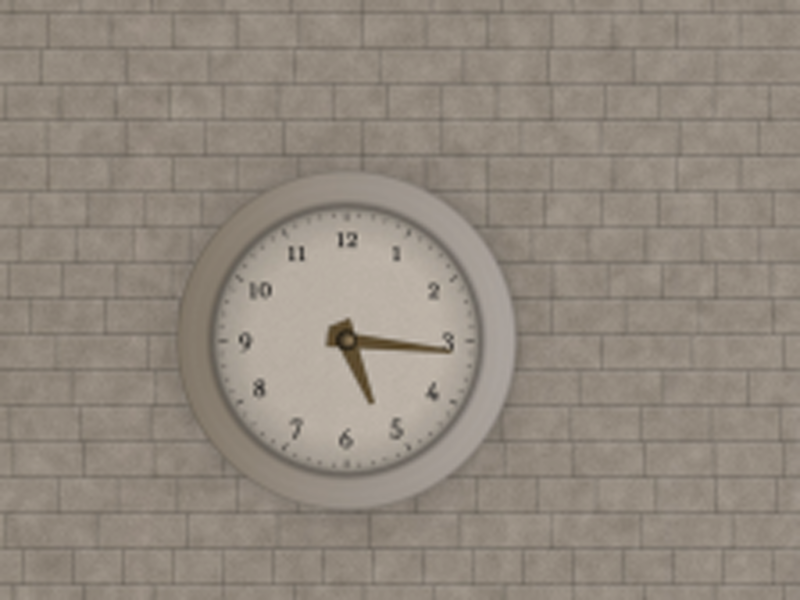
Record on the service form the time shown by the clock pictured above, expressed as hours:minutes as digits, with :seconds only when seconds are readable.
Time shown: 5:16
